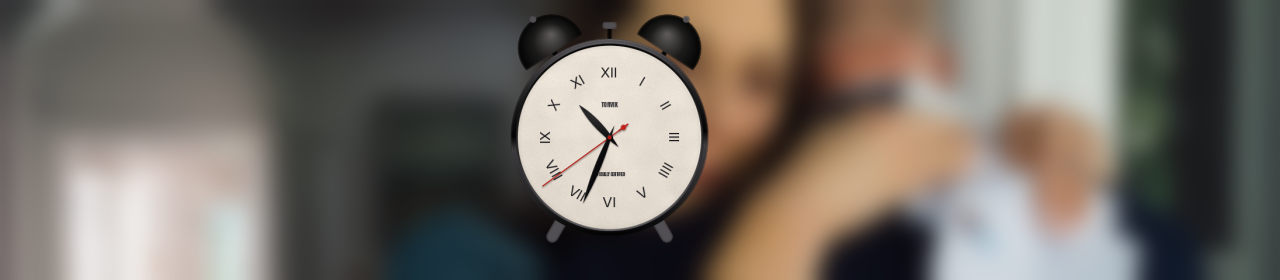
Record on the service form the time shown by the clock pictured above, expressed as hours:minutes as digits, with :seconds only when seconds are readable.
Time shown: 10:33:39
